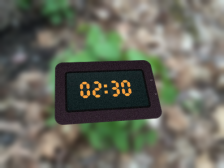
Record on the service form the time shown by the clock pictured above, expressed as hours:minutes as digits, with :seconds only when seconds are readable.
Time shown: 2:30
